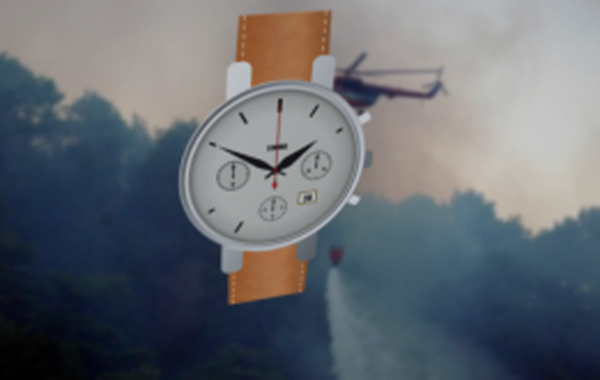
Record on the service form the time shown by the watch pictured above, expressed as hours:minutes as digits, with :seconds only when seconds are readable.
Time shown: 1:50
